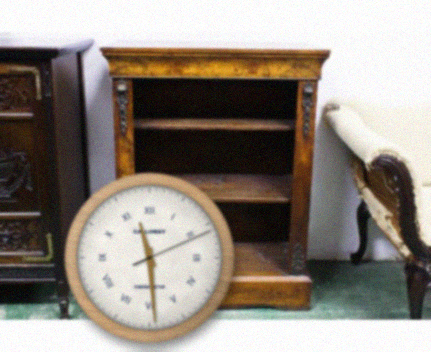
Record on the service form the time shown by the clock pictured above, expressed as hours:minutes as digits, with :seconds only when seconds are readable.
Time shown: 11:29:11
